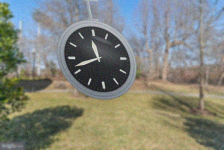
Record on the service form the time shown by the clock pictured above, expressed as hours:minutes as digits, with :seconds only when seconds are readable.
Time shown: 11:42
